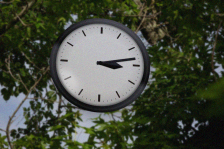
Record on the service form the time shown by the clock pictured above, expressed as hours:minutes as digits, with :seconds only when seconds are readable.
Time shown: 3:13
